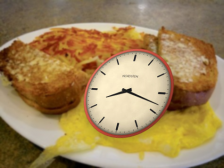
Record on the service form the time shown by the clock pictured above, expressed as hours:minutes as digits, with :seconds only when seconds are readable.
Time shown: 8:18
